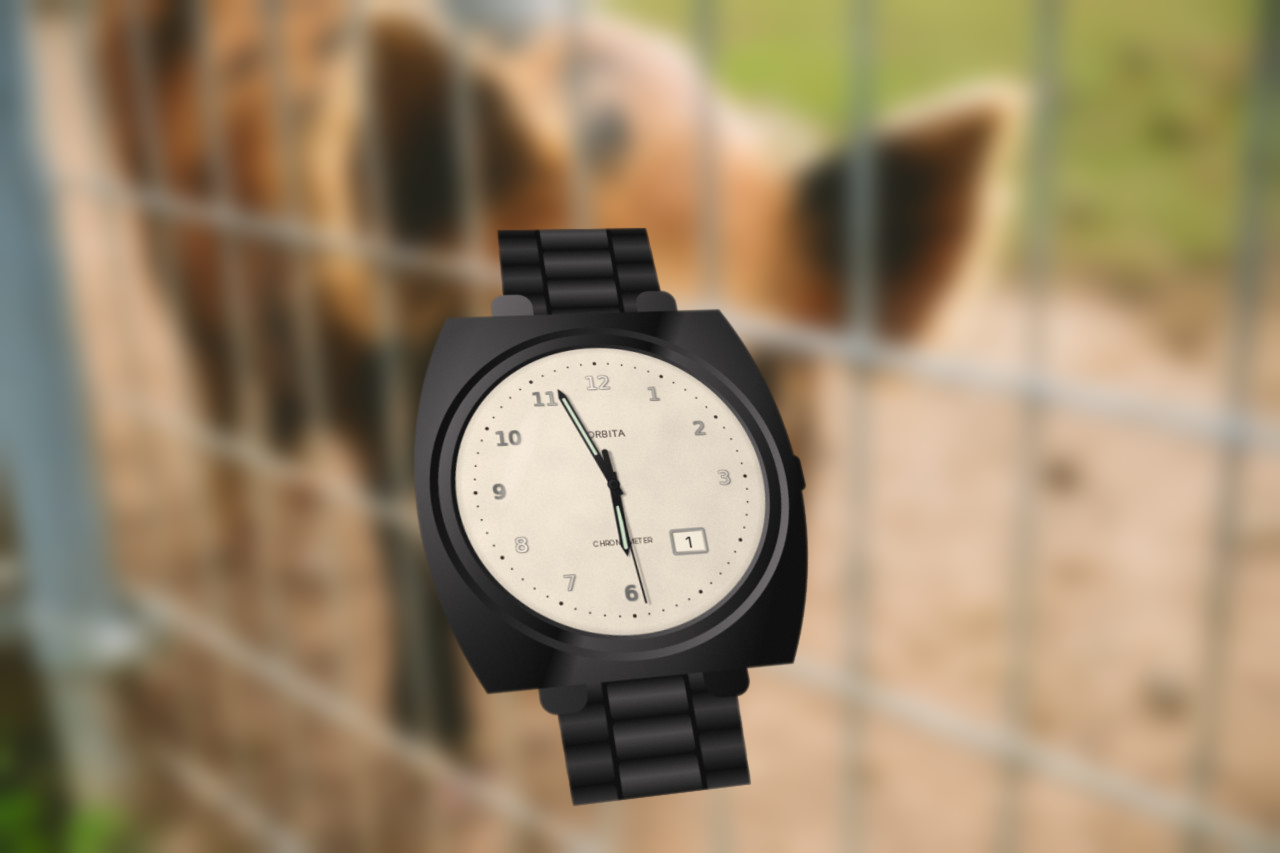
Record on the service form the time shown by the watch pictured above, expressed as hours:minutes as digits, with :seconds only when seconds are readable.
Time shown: 5:56:29
